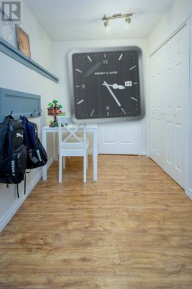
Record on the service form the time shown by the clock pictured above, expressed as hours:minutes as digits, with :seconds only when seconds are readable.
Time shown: 3:25
